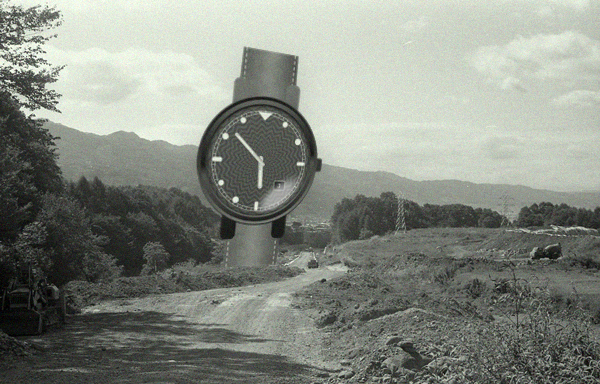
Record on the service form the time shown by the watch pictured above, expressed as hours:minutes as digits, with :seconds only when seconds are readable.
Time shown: 5:52
